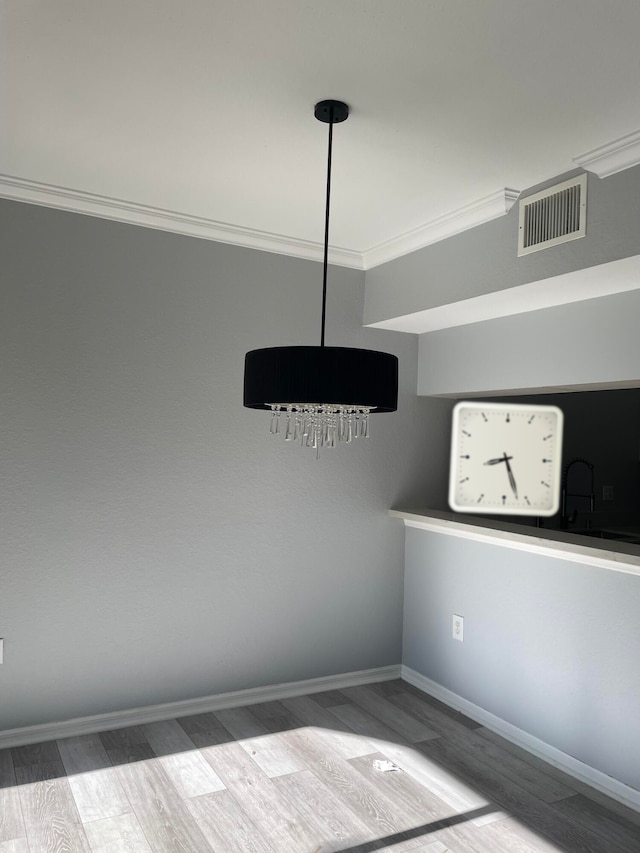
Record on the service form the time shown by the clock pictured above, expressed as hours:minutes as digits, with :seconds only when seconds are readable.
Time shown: 8:27
